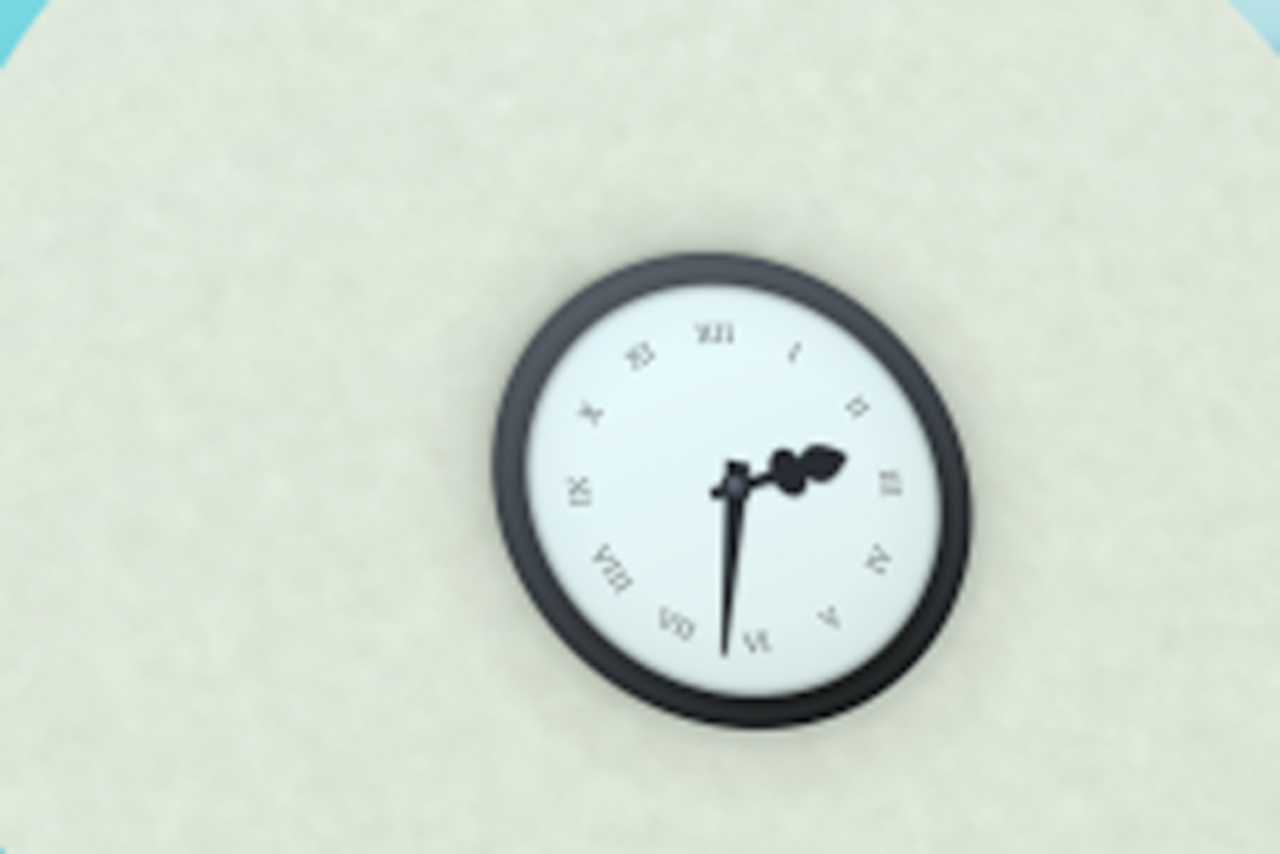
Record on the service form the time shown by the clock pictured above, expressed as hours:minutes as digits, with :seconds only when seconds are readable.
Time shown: 2:32
